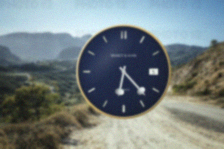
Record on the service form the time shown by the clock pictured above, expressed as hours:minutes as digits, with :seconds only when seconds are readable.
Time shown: 6:23
